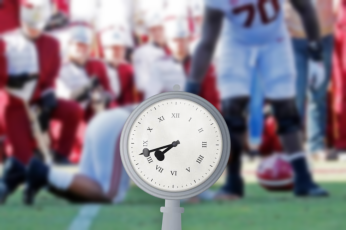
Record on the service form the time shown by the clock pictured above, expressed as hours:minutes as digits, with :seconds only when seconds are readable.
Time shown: 7:42
